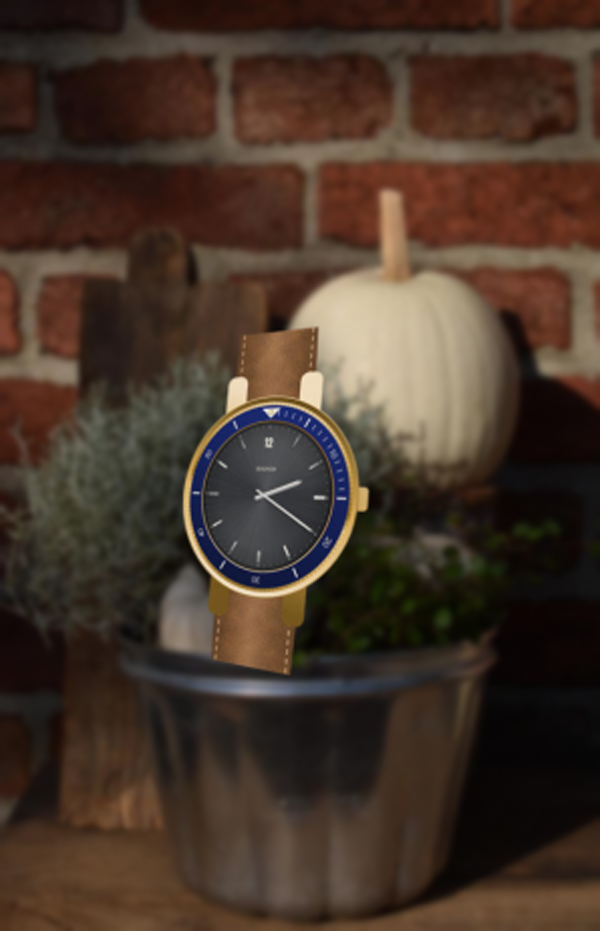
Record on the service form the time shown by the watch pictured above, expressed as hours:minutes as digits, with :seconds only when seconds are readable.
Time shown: 2:20
